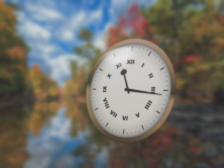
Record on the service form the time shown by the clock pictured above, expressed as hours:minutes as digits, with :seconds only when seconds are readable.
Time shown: 11:16
